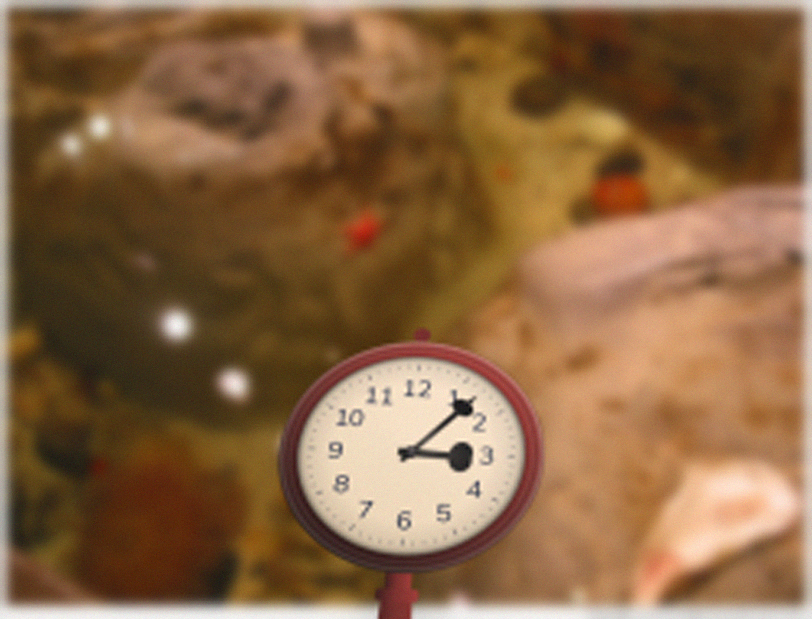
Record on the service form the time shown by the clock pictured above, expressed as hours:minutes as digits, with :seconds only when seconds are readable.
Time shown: 3:07
